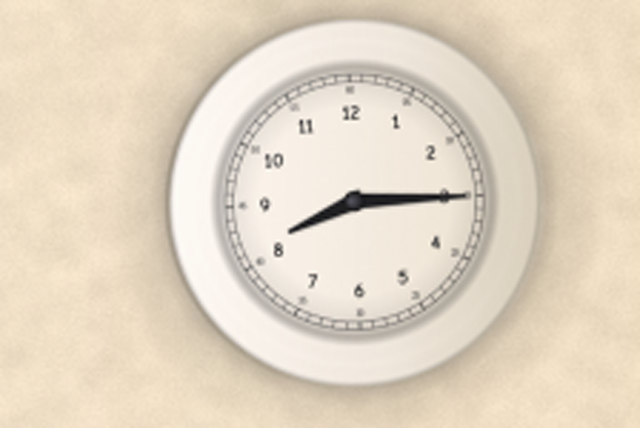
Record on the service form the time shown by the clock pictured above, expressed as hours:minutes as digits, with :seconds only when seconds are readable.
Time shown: 8:15
